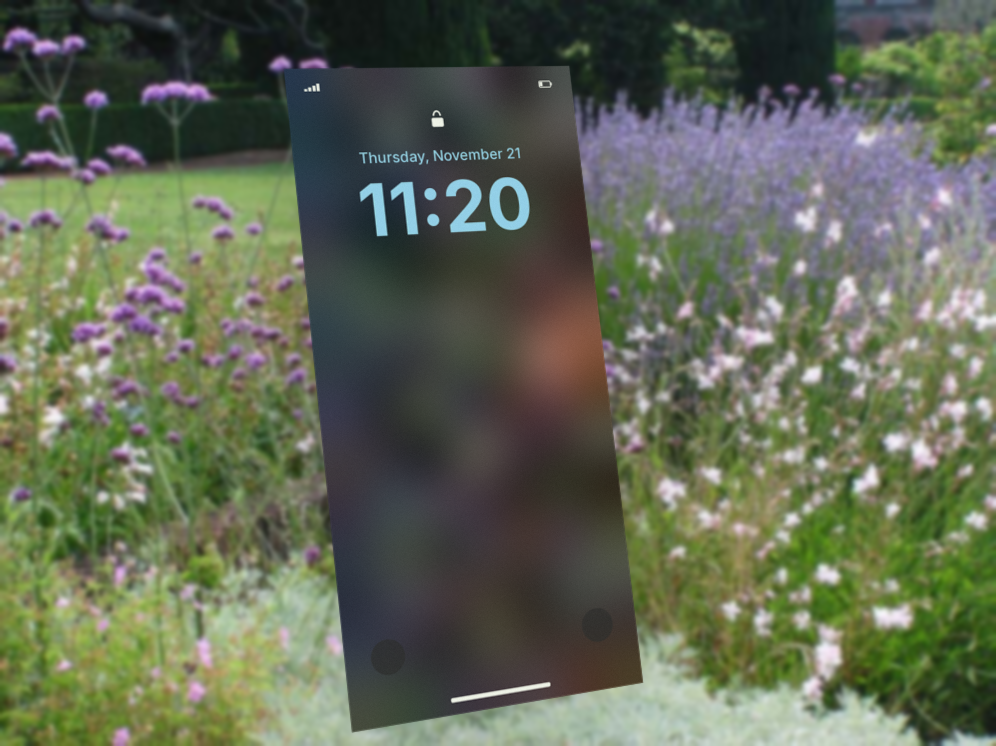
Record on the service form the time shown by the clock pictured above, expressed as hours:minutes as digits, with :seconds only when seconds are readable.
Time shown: 11:20
